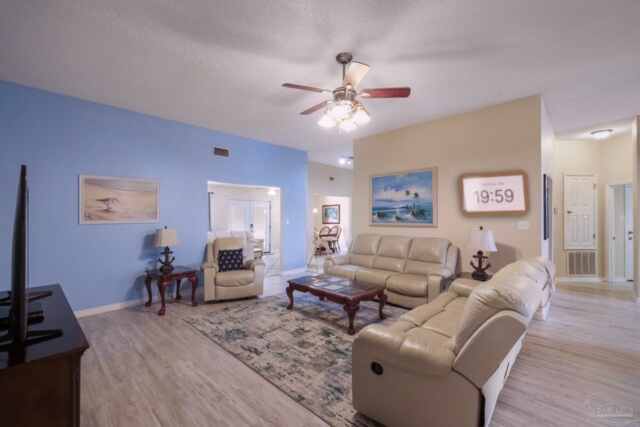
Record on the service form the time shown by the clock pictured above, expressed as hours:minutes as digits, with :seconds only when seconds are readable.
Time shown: 19:59
